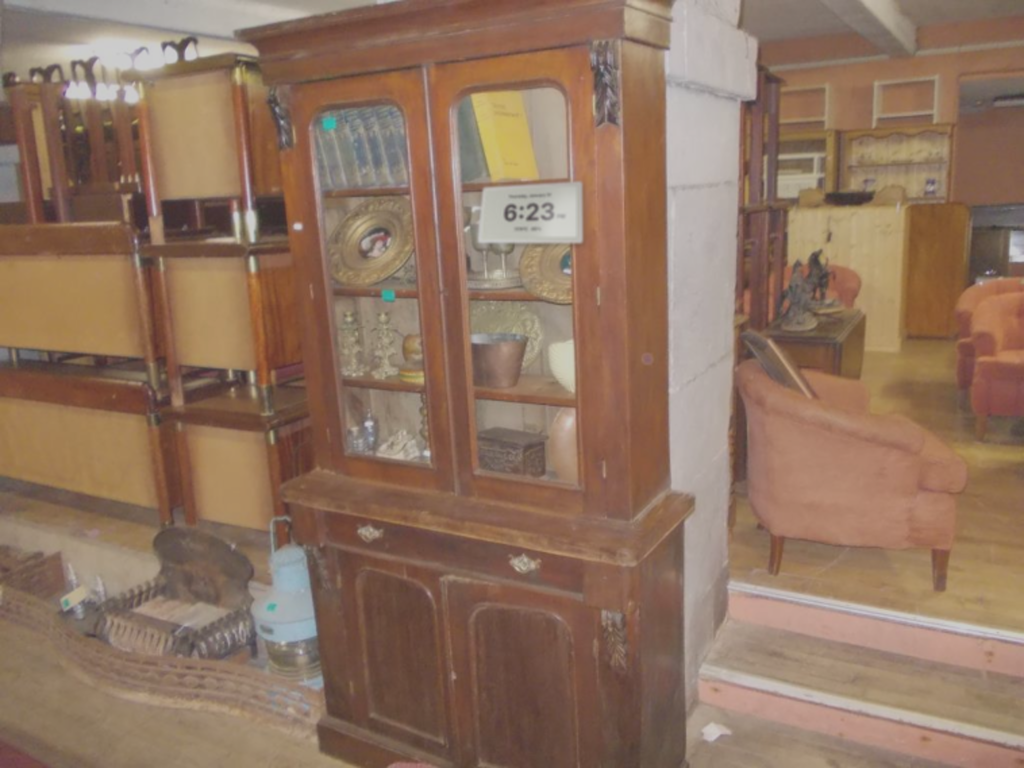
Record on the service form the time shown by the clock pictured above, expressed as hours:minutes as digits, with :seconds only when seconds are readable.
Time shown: 6:23
